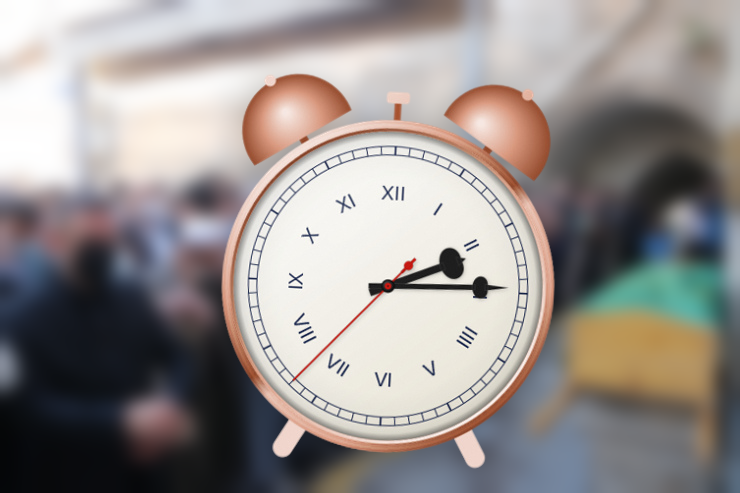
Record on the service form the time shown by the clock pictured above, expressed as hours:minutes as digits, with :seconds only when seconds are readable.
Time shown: 2:14:37
